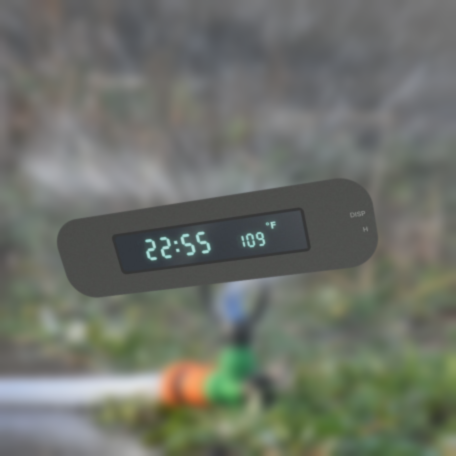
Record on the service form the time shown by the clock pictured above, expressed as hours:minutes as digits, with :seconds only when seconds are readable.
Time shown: 22:55
